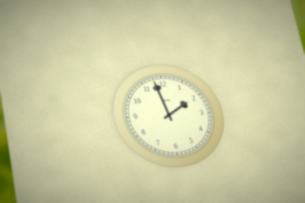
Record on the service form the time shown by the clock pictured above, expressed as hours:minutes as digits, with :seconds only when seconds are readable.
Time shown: 1:58
